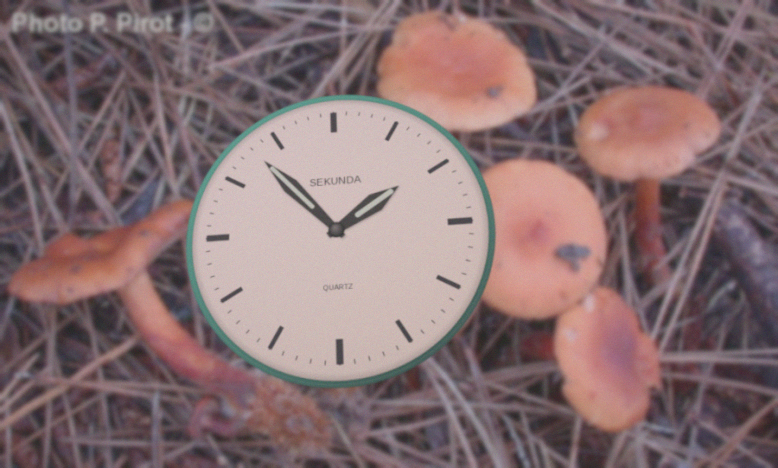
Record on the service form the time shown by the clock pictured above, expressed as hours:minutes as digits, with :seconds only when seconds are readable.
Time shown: 1:53
